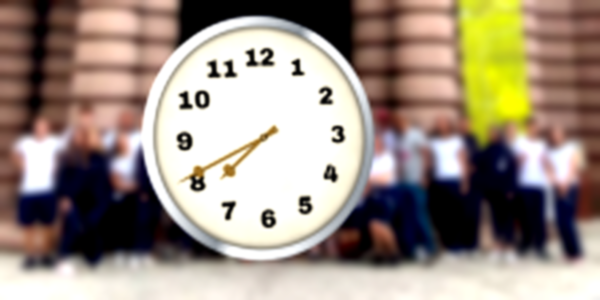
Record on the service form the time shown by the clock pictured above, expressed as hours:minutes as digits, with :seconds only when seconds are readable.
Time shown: 7:41
